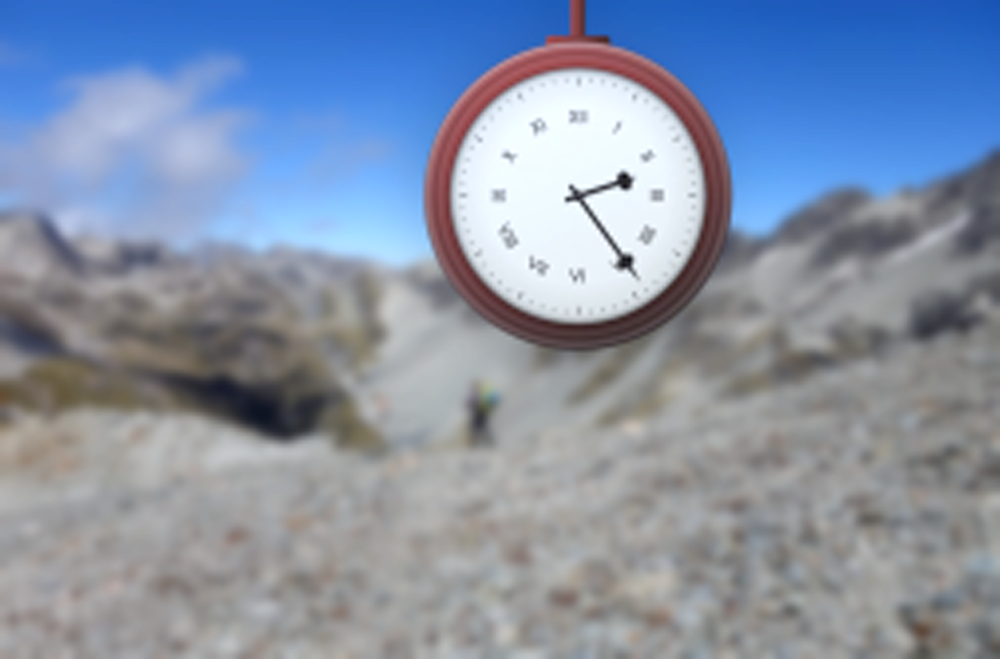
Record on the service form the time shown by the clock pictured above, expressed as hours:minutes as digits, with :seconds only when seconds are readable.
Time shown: 2:24
